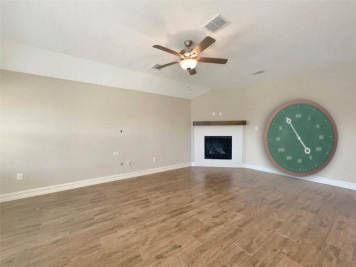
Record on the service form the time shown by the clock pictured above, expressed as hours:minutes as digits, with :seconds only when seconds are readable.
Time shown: 4:55
